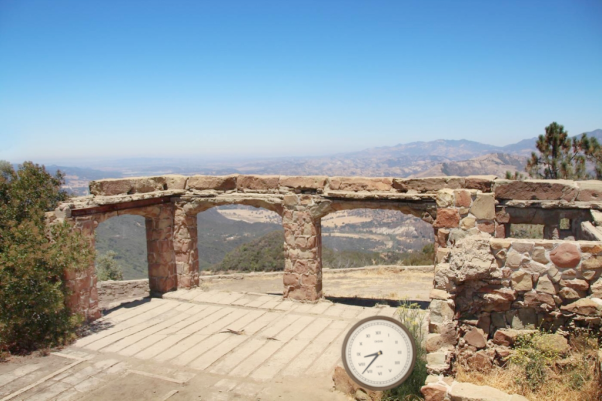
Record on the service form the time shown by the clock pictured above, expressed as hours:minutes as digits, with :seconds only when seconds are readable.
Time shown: 8:37
